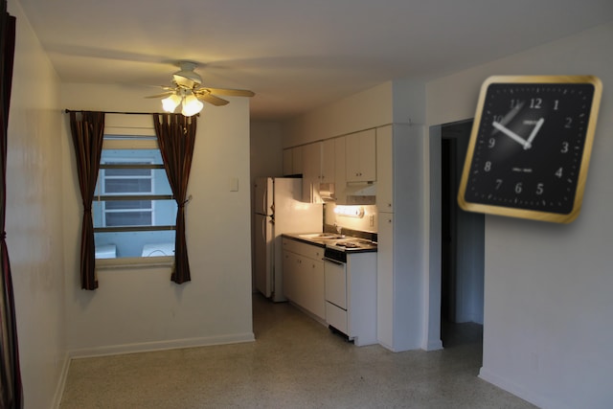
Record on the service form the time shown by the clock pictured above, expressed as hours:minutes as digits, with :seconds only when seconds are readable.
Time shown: 12:49
